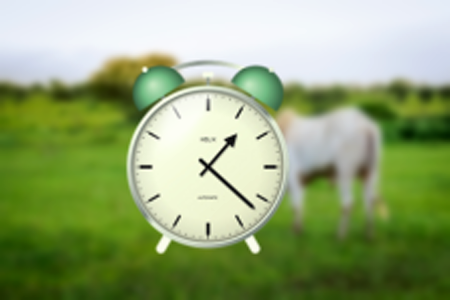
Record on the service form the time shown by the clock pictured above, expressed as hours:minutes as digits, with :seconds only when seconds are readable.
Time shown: 1:22
